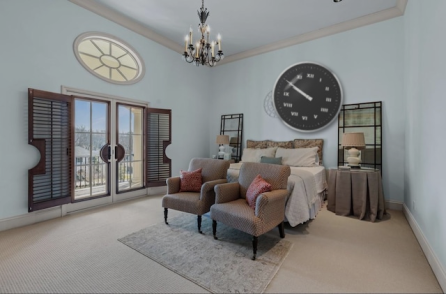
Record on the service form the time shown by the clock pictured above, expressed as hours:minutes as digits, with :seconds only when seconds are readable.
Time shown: 9:50
